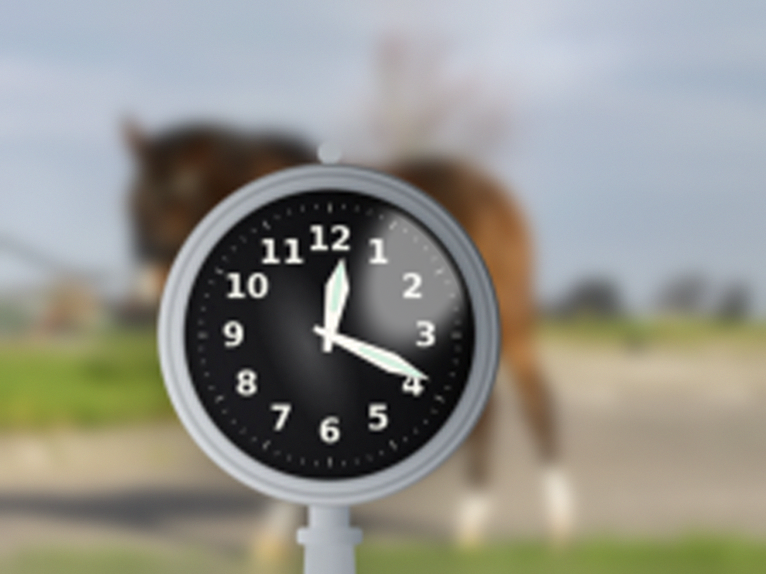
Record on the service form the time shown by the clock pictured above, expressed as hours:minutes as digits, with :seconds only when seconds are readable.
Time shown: 12:19
